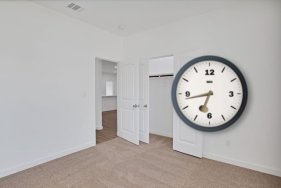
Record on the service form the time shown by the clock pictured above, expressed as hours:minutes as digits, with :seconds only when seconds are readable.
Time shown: 6:43
